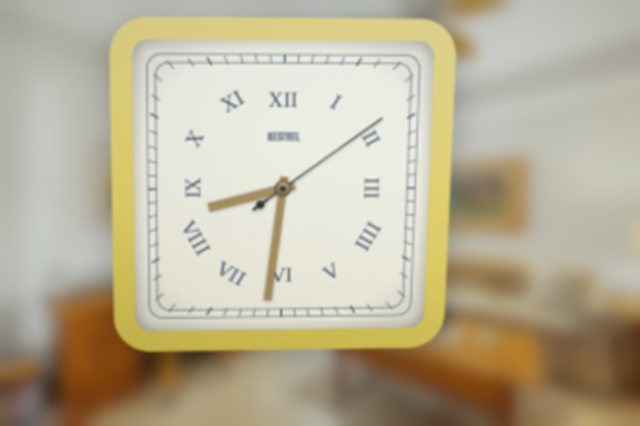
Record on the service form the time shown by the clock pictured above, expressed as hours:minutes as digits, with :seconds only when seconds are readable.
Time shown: 8:31:09
